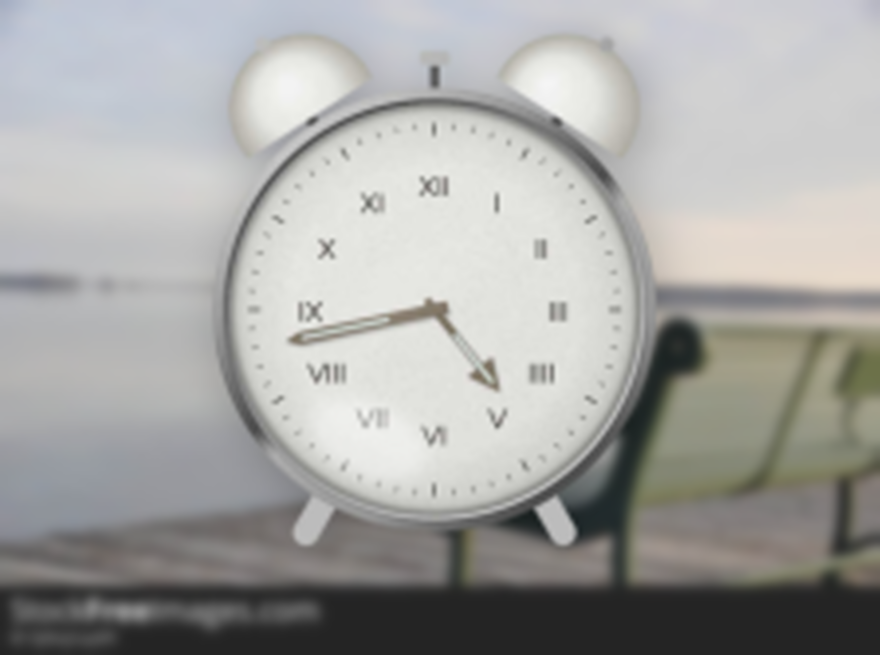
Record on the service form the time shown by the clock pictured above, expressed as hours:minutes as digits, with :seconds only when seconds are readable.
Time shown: 4:43
